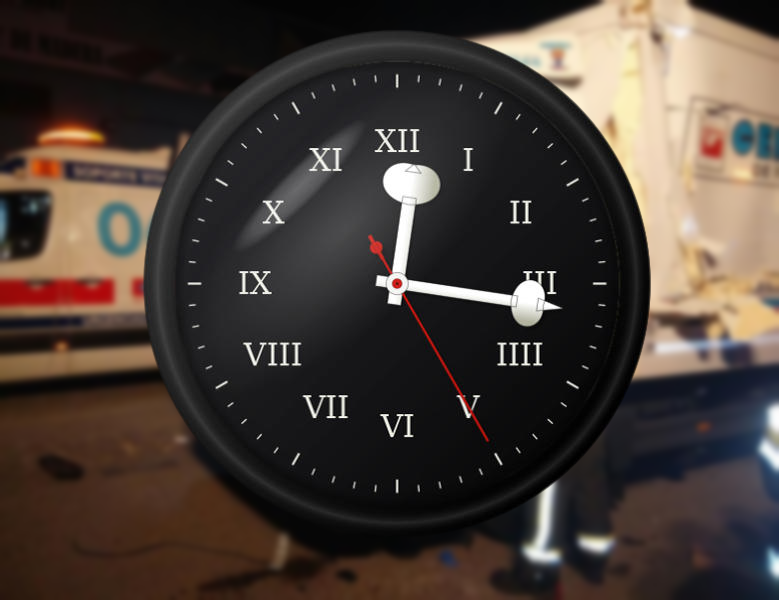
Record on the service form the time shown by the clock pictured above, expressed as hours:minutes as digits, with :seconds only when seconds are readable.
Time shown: 12:16:25
